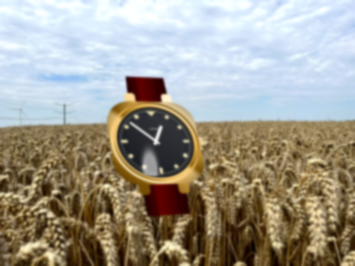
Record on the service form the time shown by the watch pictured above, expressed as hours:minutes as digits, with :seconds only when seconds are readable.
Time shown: 12:52
